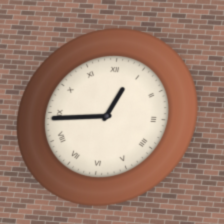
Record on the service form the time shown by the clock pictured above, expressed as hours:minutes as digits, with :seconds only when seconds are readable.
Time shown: 12:44
